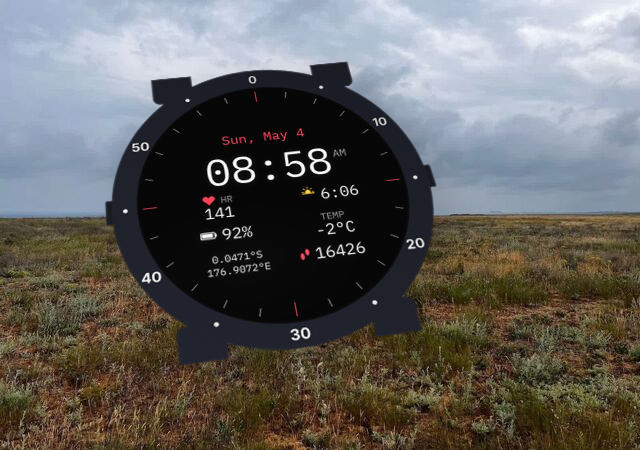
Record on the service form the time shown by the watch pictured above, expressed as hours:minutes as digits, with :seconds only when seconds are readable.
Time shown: 8:58
